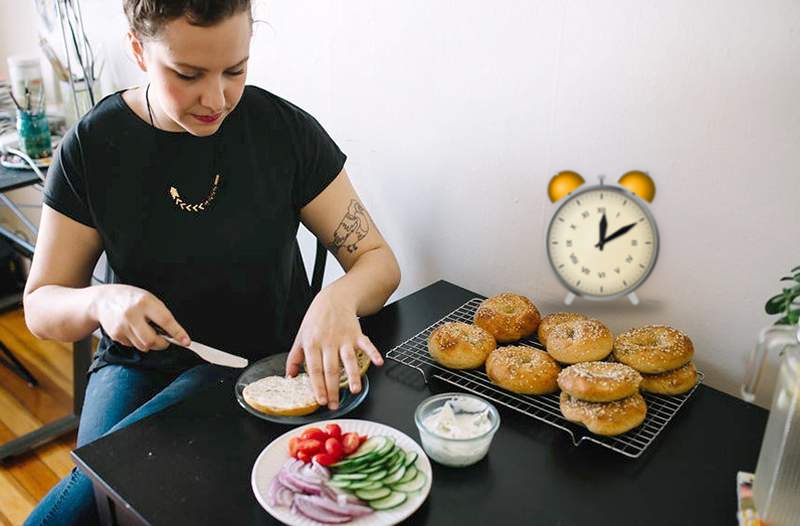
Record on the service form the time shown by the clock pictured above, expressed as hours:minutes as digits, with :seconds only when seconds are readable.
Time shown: 12:10
